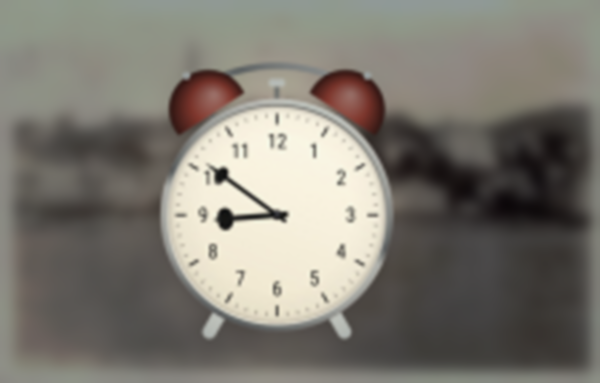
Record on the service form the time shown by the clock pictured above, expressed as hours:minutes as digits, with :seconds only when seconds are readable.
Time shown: 8:51
